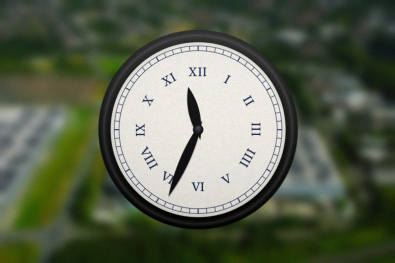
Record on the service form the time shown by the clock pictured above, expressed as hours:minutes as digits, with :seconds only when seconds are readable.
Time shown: 11:34
